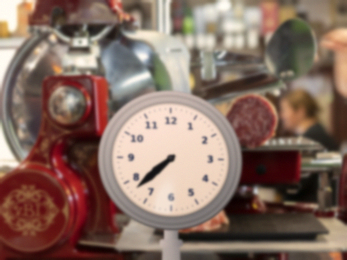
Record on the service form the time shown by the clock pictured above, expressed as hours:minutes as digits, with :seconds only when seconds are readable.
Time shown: 7:38
